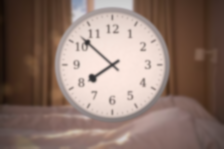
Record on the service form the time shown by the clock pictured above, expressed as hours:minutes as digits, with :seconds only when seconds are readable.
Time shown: 7:52
